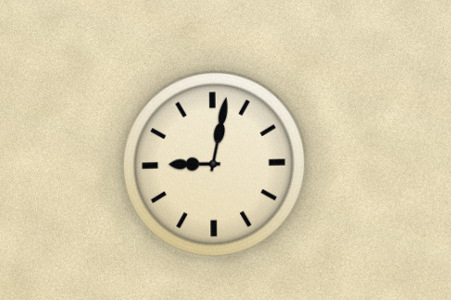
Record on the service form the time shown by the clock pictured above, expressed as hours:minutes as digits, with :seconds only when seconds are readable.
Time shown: 9:02
